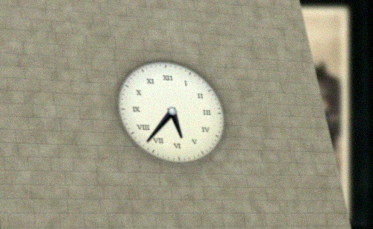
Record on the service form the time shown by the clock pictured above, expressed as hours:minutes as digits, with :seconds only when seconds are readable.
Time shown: 5:37
